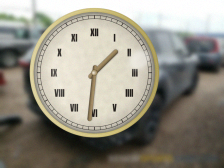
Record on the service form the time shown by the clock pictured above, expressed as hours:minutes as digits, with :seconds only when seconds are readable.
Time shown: 1:31
